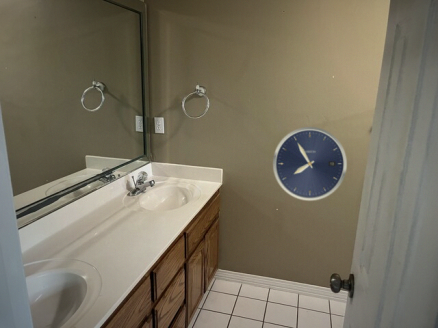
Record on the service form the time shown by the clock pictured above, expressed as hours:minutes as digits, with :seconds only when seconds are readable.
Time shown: 7:55
